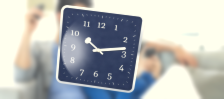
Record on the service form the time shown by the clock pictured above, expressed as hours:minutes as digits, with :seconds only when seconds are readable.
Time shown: 10:13
